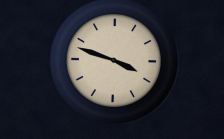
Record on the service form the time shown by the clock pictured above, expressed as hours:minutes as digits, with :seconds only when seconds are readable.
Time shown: 3:48
